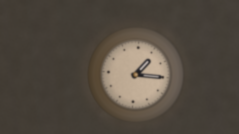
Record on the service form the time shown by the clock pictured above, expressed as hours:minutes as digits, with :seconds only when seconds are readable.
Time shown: 1:15
